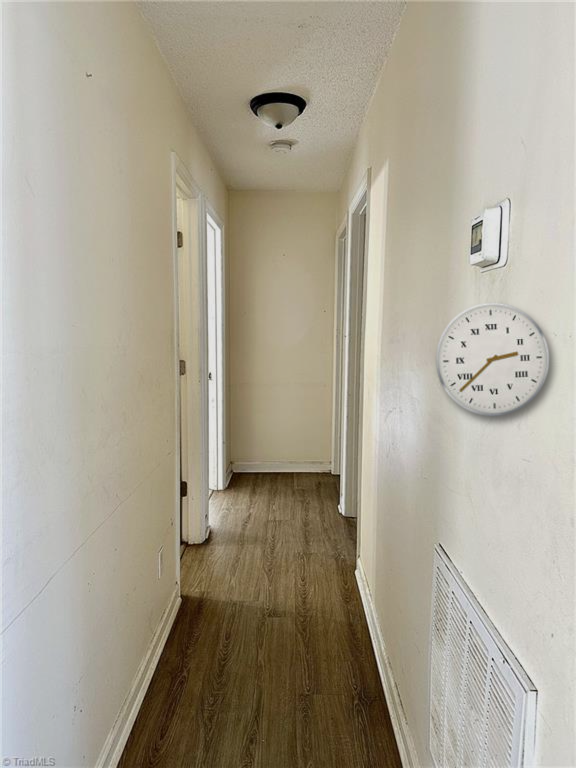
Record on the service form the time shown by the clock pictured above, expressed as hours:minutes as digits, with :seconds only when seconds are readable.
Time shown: 2:38
